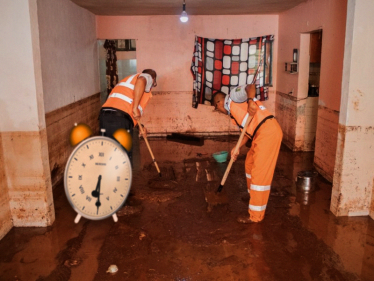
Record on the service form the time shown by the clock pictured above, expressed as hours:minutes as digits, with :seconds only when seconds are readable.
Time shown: 6:30
